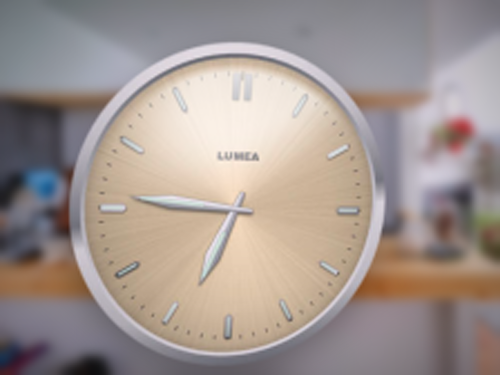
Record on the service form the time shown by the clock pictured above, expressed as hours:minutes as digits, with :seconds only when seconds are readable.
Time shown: 6:46
